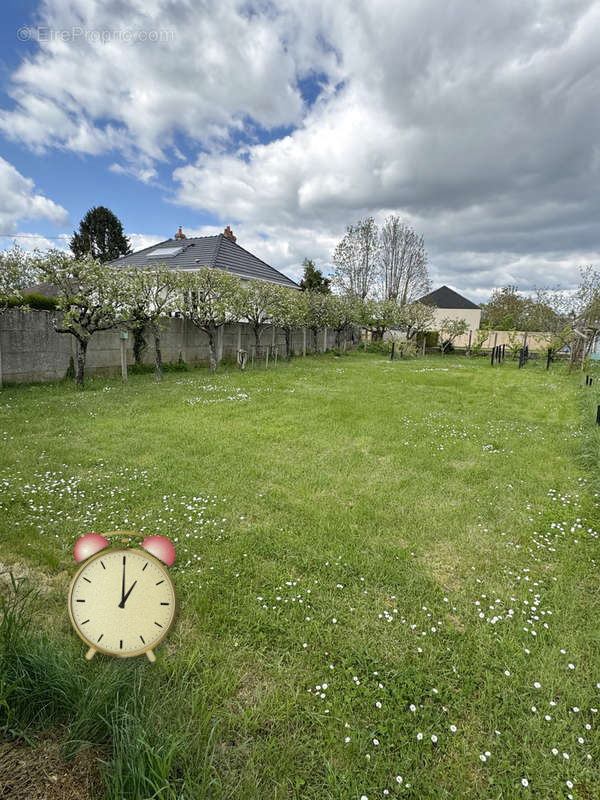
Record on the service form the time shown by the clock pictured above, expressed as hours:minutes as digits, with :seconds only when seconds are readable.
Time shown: 1:00
